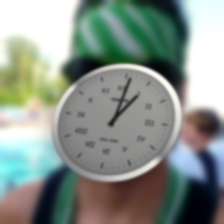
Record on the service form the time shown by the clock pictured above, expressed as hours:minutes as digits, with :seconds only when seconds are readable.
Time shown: 1:01
